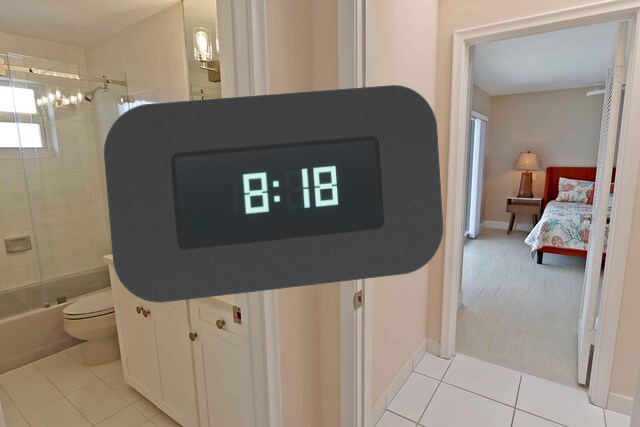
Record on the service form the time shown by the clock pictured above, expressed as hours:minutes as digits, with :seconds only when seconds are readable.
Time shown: 8:18
